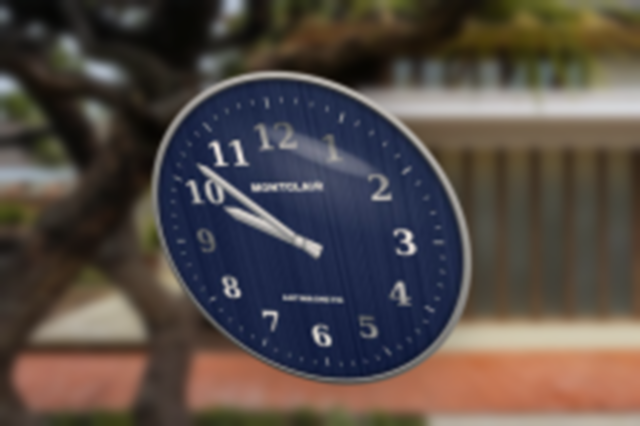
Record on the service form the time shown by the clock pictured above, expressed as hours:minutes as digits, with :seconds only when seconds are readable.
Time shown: 9:52
